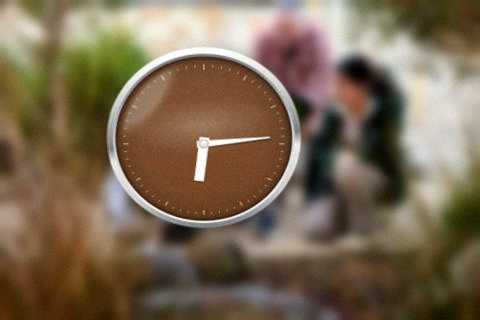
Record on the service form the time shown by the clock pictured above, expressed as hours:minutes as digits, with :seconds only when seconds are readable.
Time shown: 6:14
